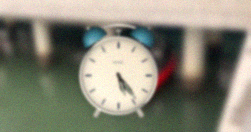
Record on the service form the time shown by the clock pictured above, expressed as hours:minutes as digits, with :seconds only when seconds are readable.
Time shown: 5:24
